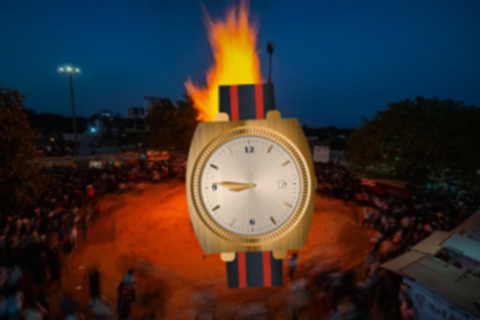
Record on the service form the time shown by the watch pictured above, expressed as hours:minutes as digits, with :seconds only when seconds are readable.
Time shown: 8:46
